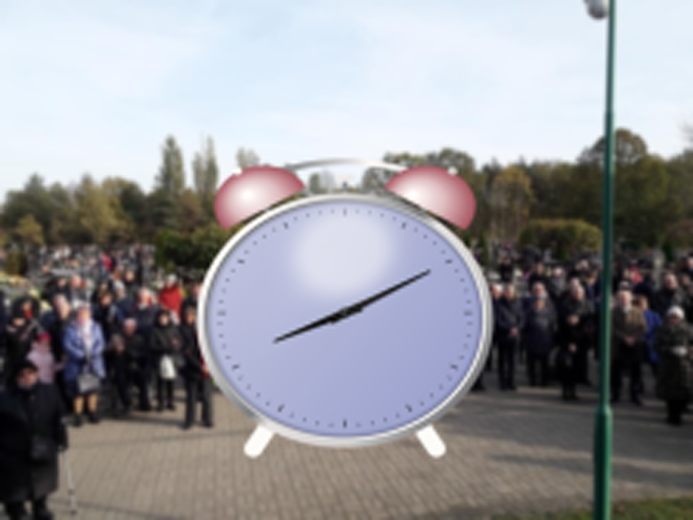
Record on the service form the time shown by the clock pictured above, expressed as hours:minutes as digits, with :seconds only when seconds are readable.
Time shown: 8:10
